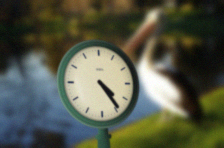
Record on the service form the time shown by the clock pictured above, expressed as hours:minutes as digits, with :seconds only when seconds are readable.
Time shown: 4:24
